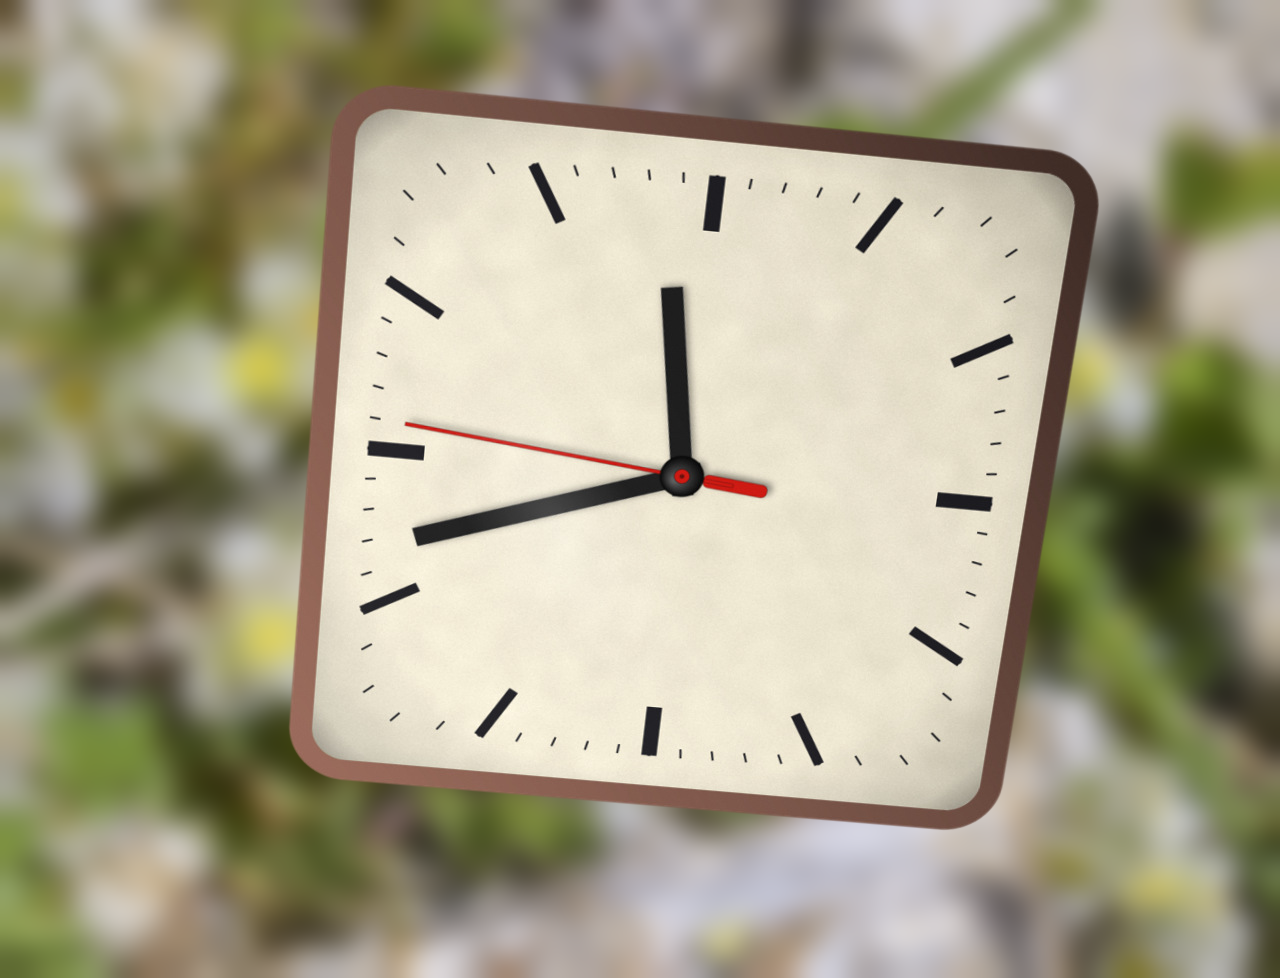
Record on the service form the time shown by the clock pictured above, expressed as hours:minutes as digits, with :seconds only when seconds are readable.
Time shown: 11:41:46
